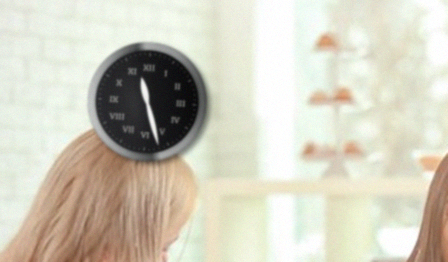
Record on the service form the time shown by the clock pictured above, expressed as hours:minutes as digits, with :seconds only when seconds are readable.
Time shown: 11:27
